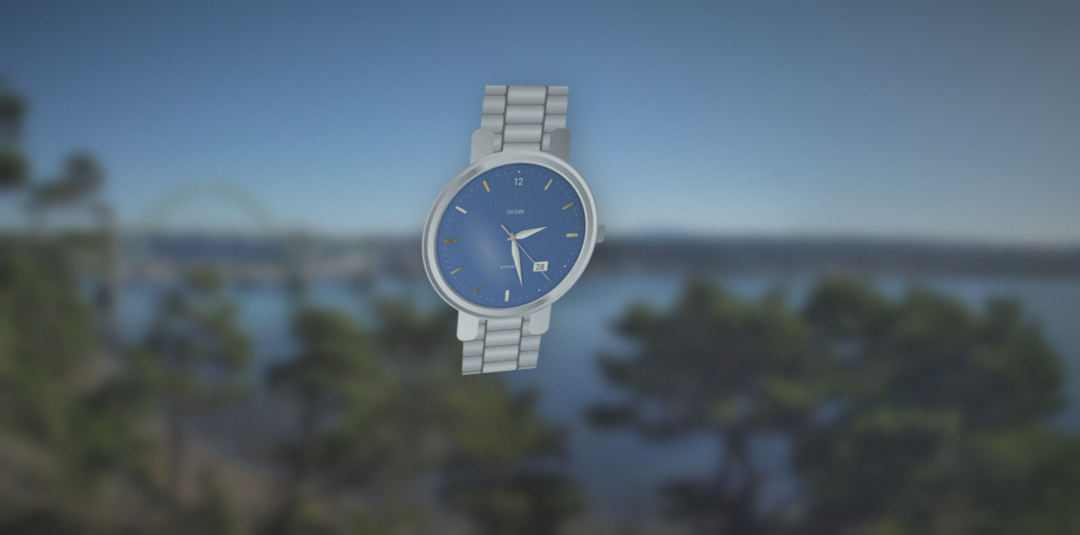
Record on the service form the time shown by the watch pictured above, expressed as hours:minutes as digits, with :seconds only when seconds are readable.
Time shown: 2:27:23
